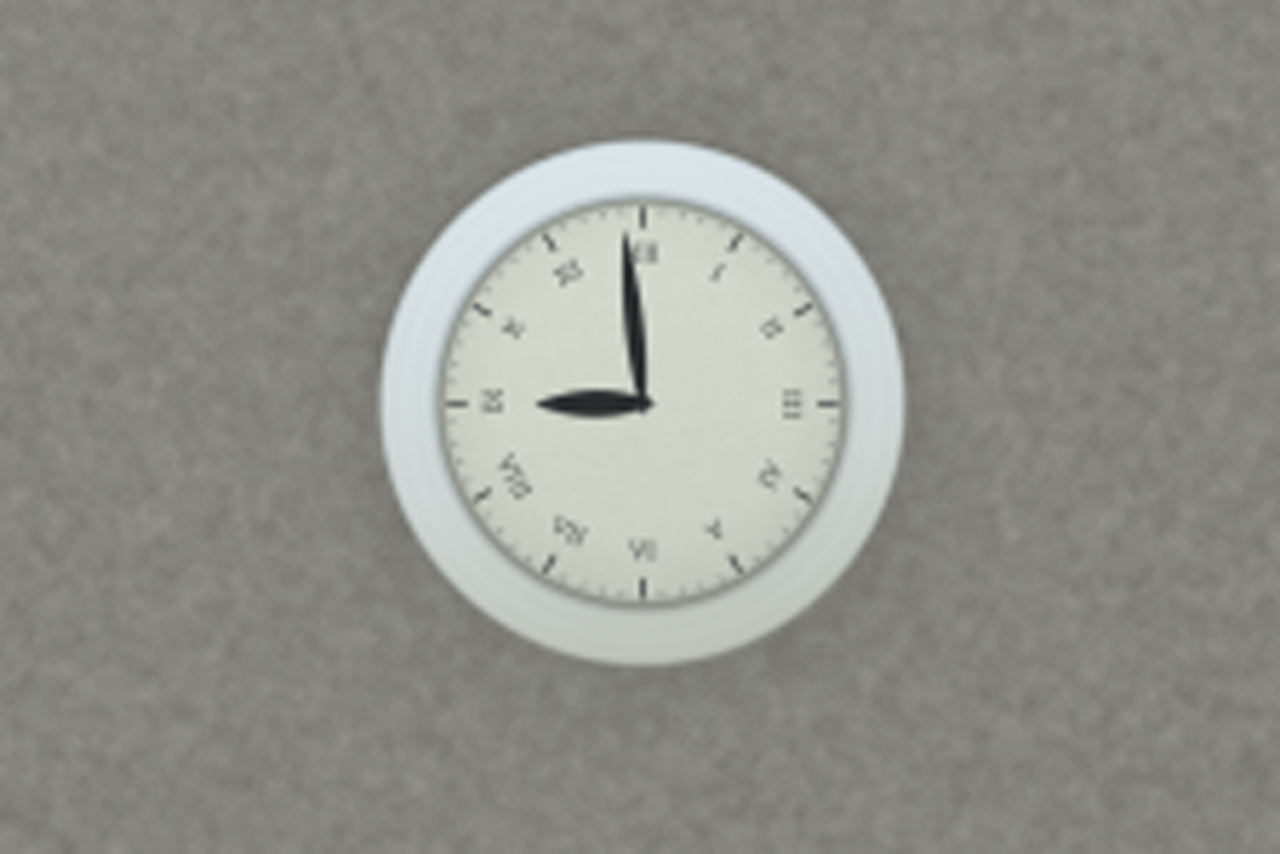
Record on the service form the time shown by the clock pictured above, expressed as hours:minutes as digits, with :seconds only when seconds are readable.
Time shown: 8:59
